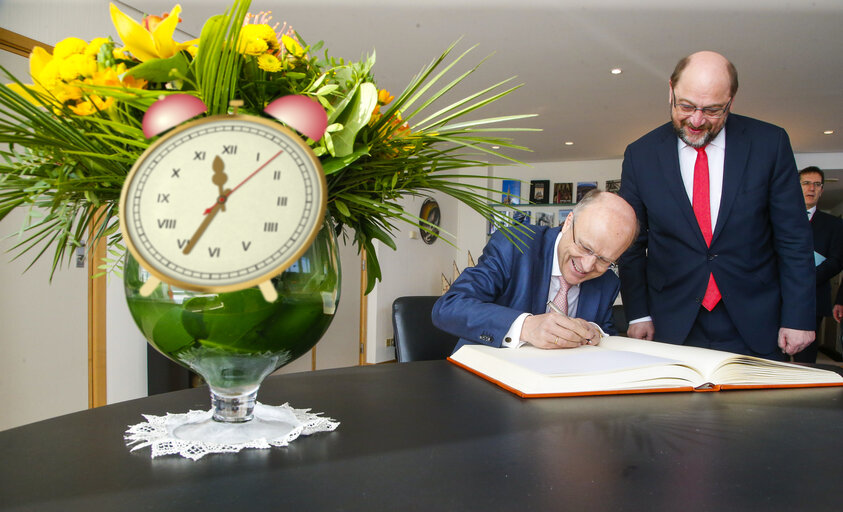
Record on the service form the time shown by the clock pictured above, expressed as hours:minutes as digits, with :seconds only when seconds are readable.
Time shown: 11:34:07
